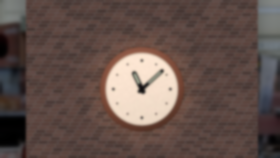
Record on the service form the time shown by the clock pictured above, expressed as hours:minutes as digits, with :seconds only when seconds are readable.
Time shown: 11:08
